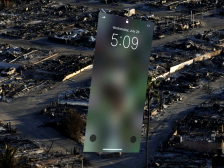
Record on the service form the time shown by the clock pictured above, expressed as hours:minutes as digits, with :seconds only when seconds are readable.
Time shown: 5:09
